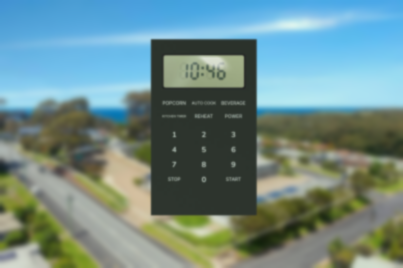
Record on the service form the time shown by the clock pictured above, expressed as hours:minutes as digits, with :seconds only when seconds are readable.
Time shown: 10:46
